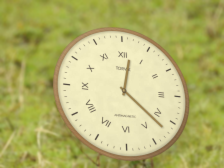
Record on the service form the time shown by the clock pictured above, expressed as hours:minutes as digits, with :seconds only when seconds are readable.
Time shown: 12:22
